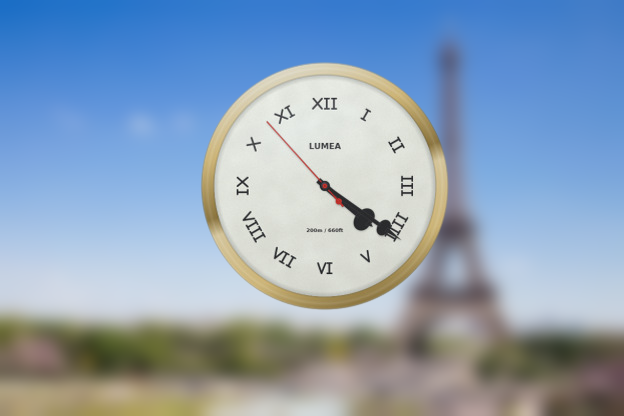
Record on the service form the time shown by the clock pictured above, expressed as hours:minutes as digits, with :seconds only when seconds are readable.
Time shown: 4:20:53
